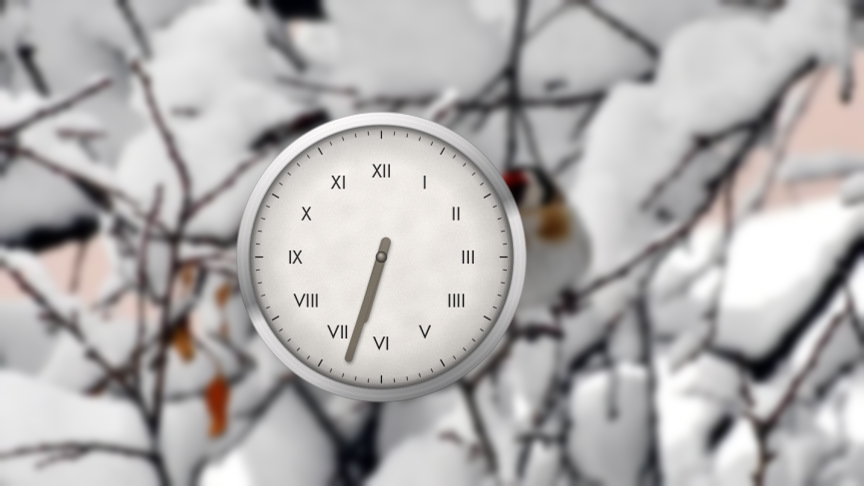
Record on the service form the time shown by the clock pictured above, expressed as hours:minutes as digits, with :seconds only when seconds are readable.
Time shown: 6:33
